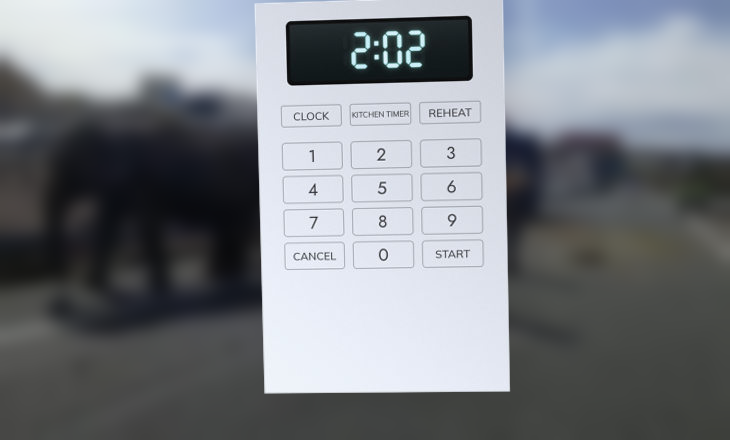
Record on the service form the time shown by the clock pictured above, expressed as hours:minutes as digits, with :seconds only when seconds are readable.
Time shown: 2:02
